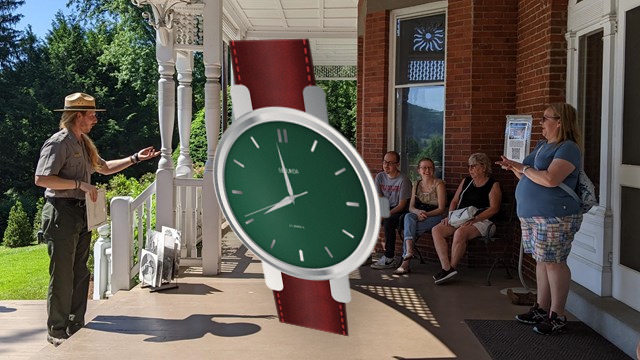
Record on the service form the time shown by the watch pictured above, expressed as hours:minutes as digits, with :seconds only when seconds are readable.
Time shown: 7:58:41
